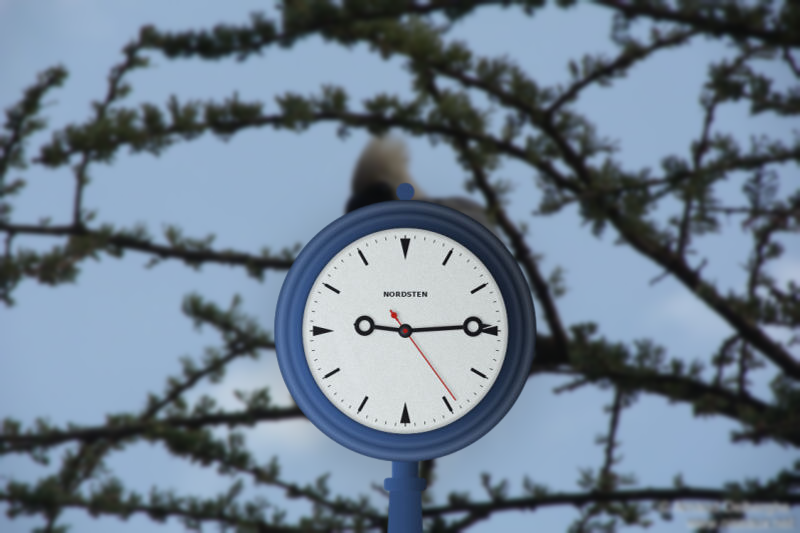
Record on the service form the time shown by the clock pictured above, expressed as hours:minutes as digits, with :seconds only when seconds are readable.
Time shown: 9:14:24
